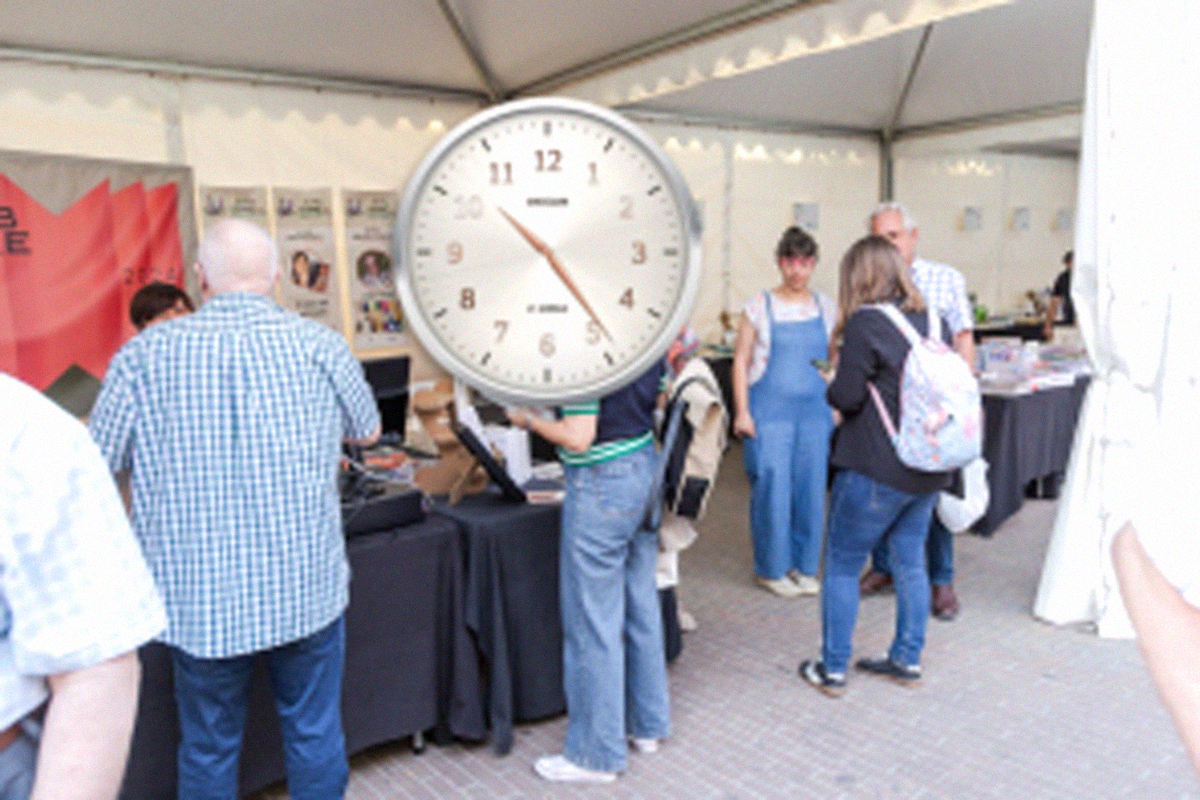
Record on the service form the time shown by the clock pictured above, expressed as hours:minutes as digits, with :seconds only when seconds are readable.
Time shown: 10:24
